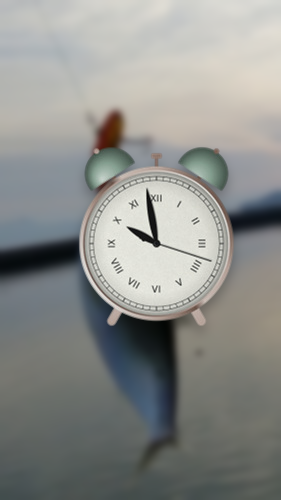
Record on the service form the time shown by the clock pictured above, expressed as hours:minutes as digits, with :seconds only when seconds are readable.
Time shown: 9:58:18
